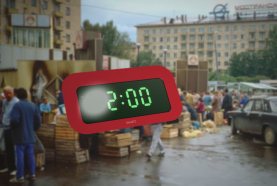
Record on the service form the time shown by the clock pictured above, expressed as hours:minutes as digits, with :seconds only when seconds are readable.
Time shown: 2:00
